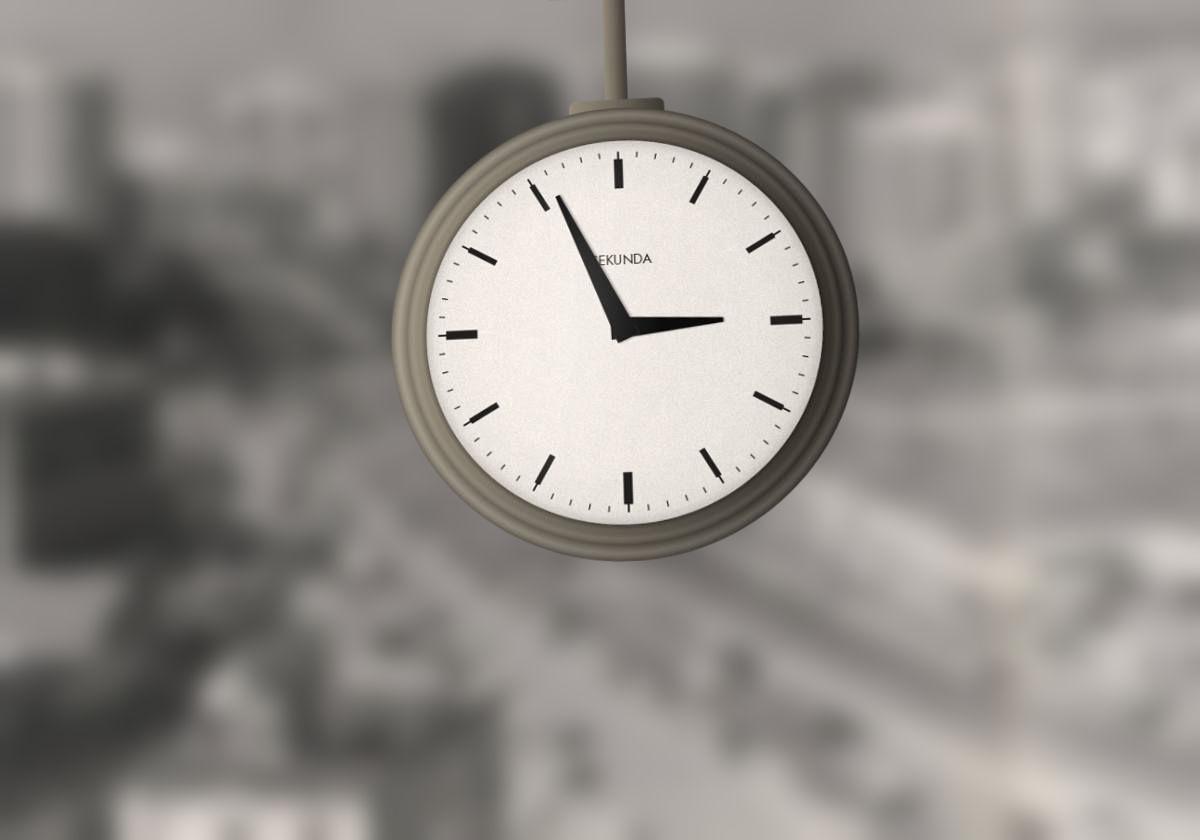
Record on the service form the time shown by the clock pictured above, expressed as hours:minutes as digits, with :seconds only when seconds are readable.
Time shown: 2:56
